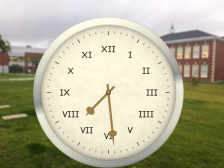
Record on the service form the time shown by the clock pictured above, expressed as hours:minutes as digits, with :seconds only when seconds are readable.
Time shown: 7:29
